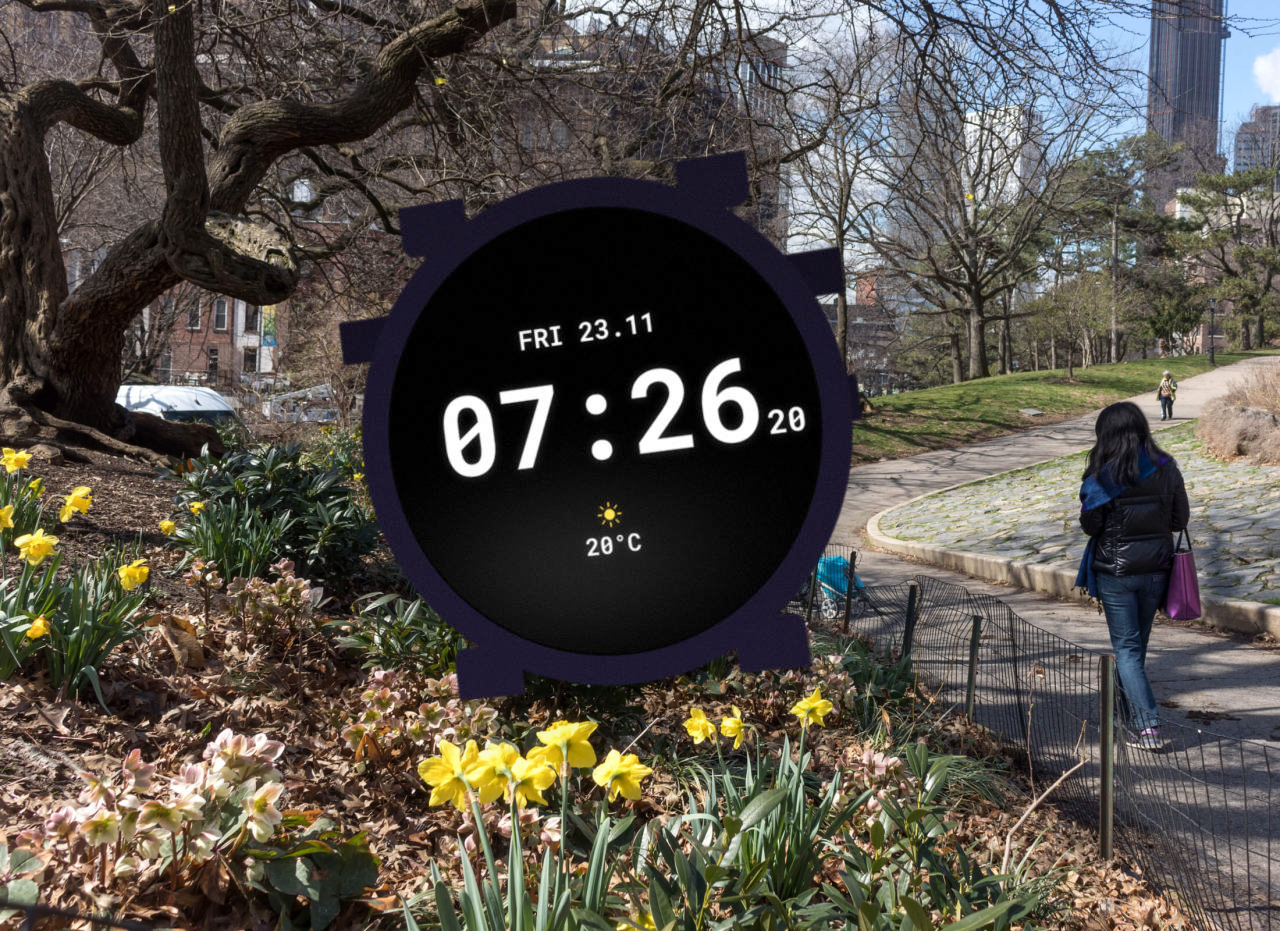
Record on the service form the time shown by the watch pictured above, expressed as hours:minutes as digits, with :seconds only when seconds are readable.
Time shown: 7:26:20
